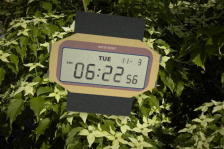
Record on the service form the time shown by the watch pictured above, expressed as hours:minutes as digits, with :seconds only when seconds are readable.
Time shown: 6:22:56
